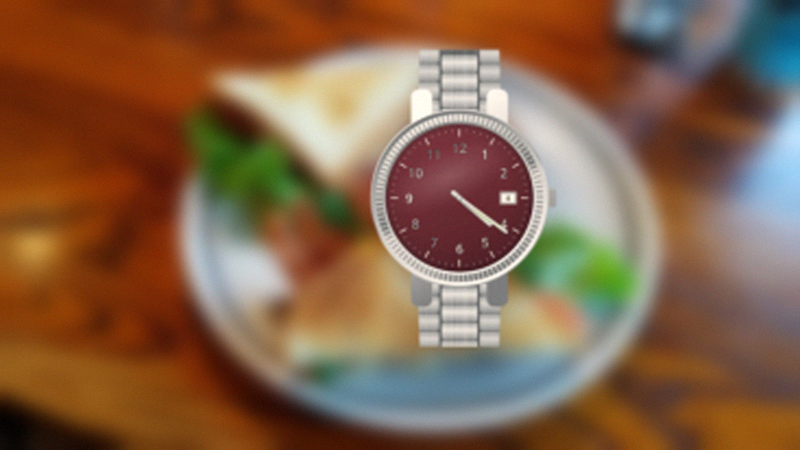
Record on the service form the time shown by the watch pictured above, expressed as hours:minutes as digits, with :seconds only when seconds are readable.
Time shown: 4:21
